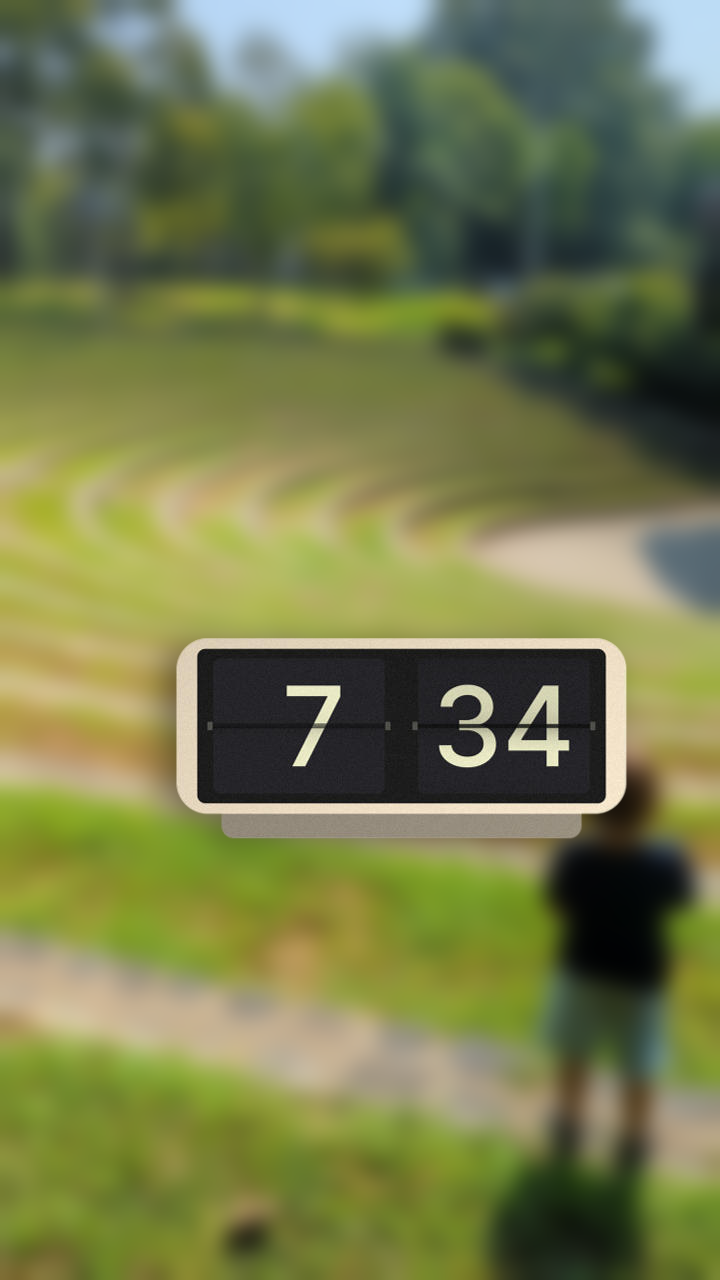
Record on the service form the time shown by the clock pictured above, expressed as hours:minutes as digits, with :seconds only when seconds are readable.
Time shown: 7:34
